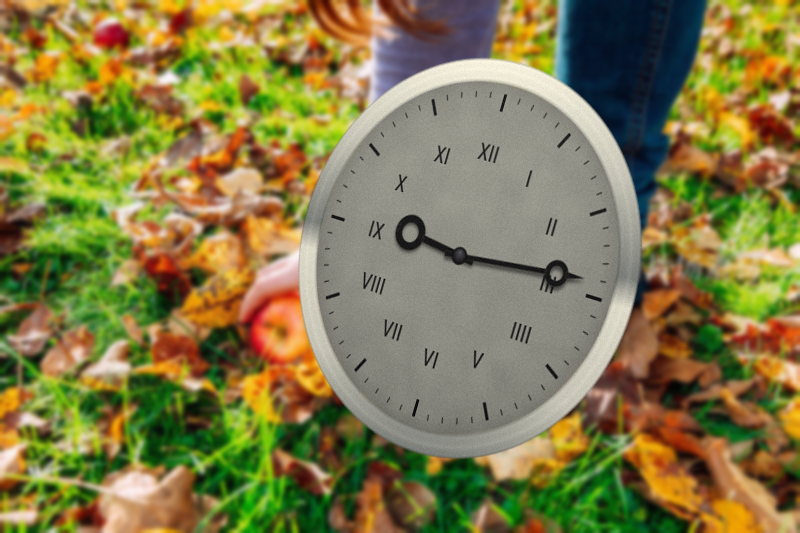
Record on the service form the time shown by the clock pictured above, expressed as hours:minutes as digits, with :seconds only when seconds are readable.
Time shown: 9:14
